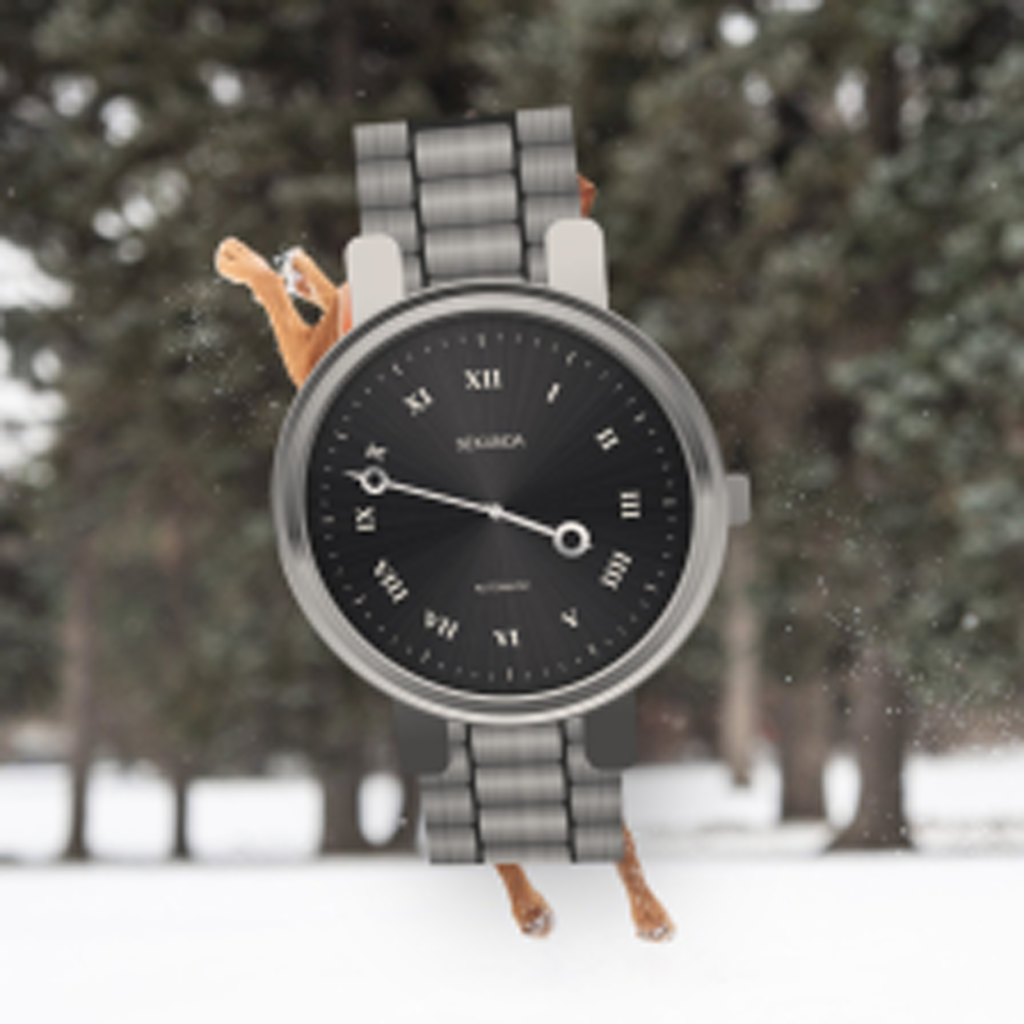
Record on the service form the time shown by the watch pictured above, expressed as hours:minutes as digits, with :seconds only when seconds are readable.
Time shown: 3:48
